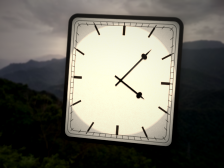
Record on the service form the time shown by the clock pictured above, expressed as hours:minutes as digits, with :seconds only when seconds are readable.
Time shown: 4:07
